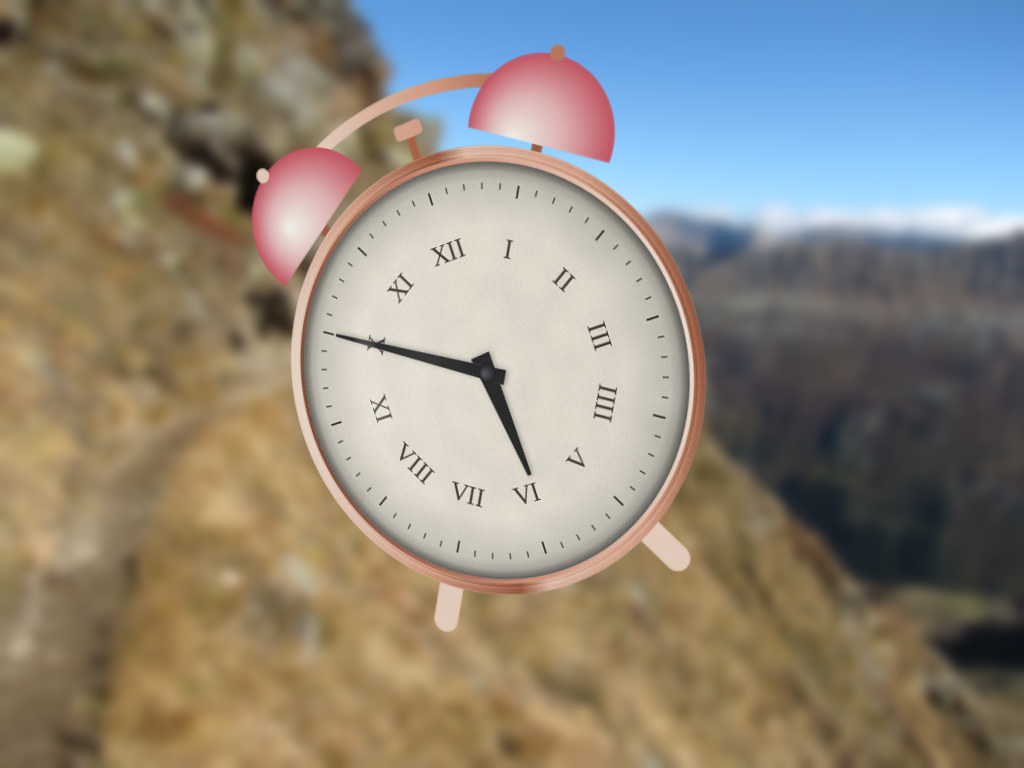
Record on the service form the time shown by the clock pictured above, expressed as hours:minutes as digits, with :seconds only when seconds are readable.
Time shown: 5:50
